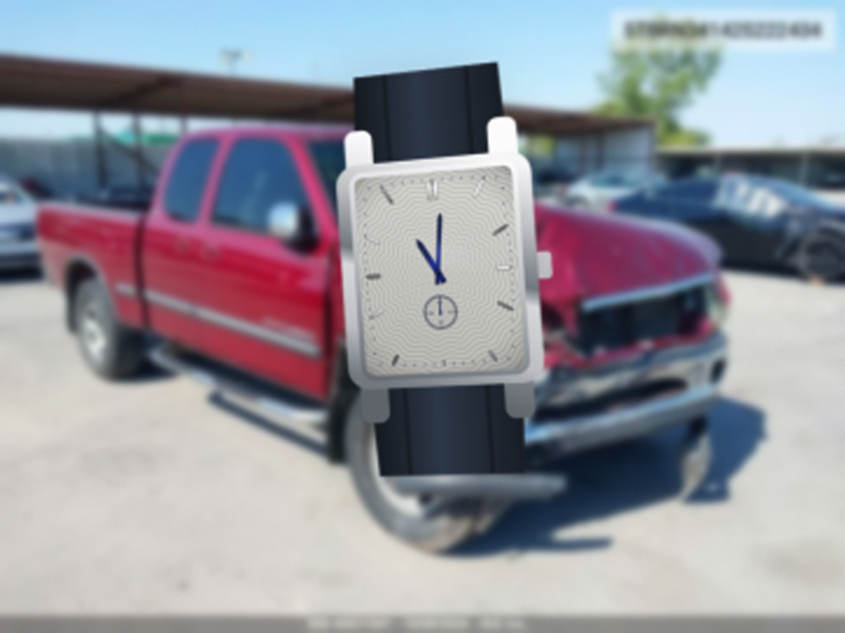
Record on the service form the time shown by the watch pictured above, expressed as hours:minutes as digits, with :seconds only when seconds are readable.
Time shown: 11:01
